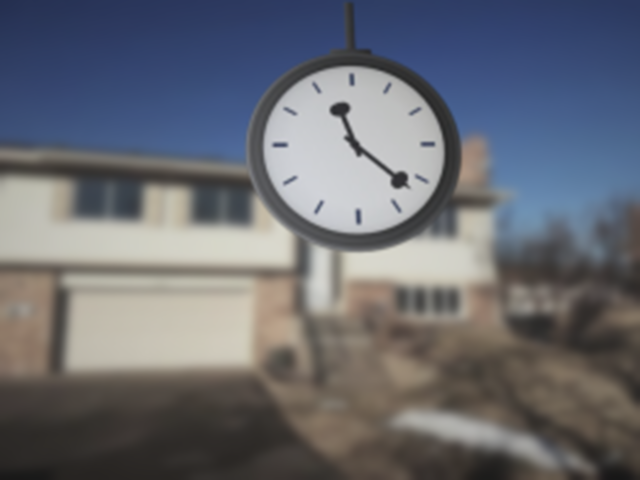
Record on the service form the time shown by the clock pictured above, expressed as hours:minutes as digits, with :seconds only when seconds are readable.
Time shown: 11:22
